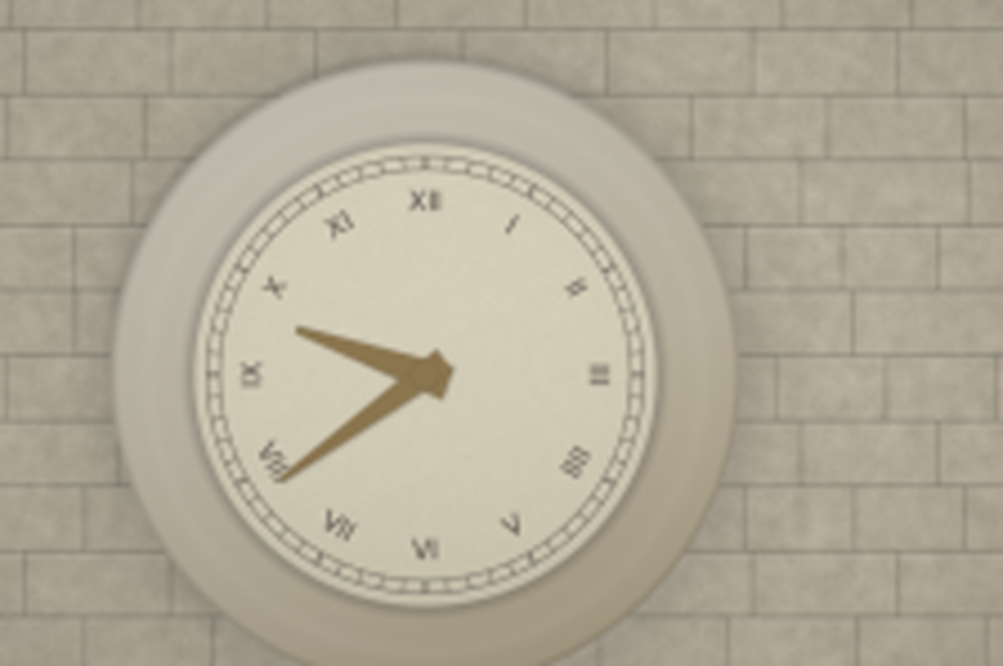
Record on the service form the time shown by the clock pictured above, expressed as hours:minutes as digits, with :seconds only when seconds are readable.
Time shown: 9:39
